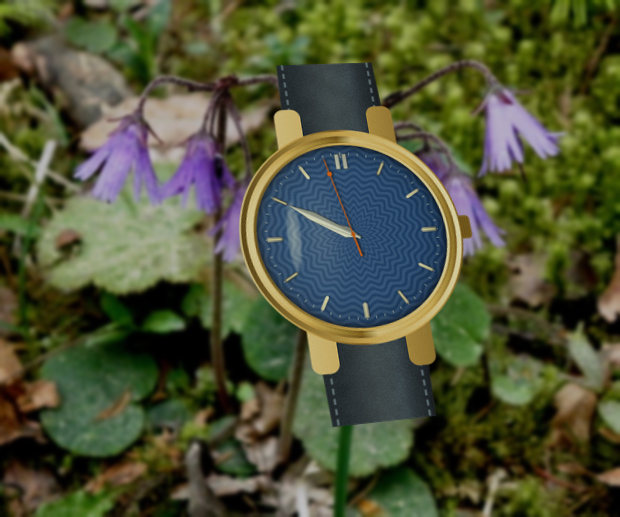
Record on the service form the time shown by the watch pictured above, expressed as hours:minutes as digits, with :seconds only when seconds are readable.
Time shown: 9:49:58
